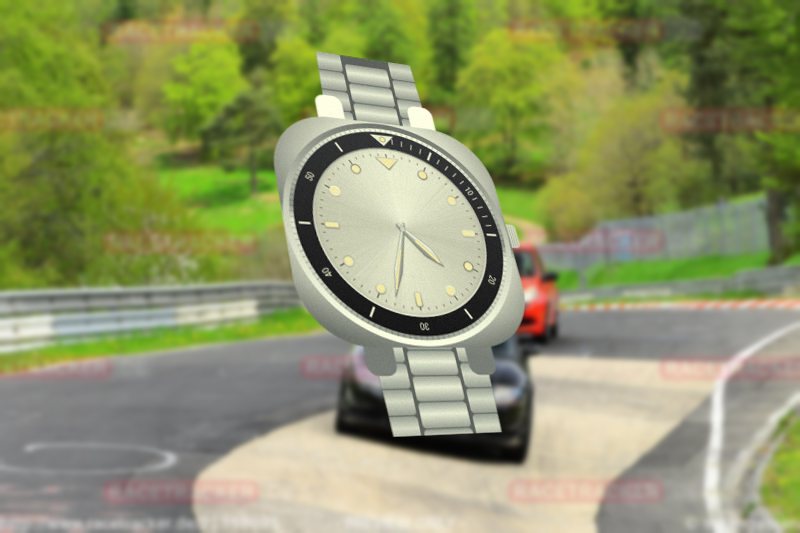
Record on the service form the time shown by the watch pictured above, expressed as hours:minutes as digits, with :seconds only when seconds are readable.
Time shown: 4:33
